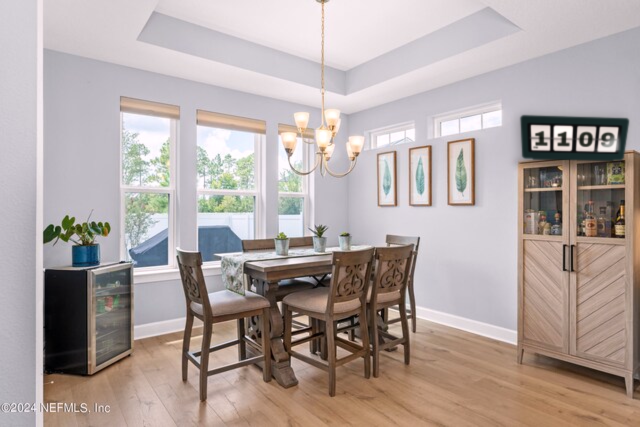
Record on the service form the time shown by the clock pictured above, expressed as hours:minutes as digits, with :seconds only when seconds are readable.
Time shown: 11:09
